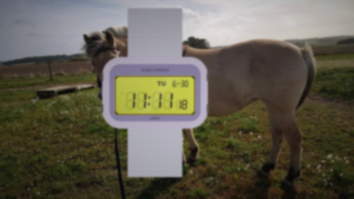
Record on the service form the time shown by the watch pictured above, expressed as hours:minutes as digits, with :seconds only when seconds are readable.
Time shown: 11:11
